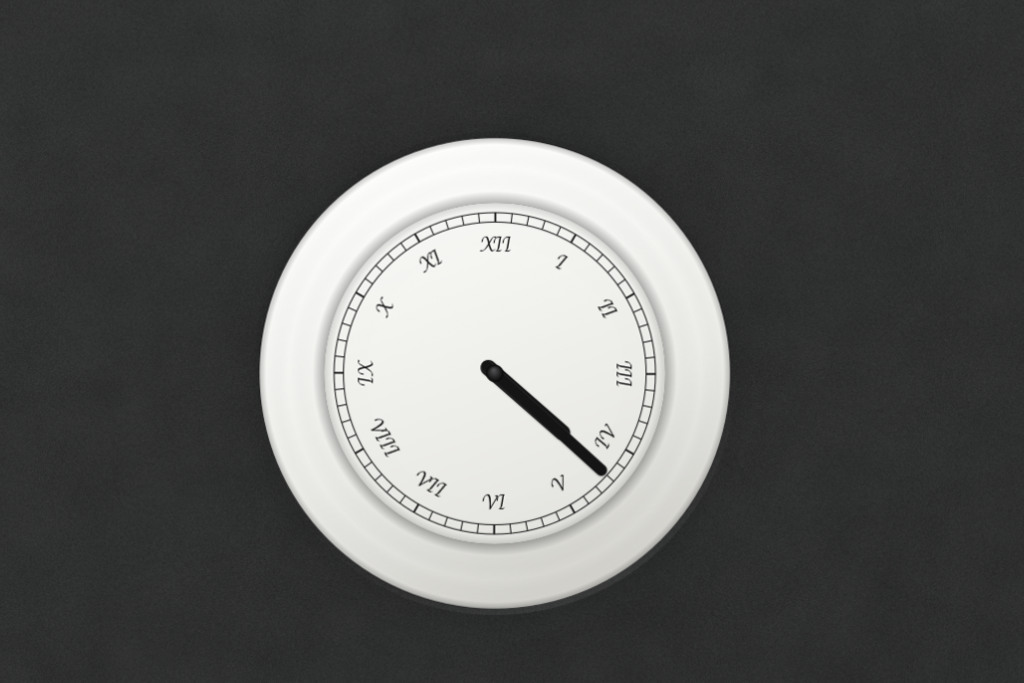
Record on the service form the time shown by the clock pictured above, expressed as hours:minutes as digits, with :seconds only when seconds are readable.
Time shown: 4:22
